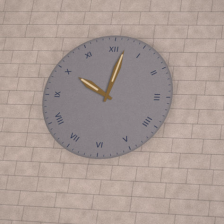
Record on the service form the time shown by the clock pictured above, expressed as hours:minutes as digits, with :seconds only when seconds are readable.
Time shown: 10:02
